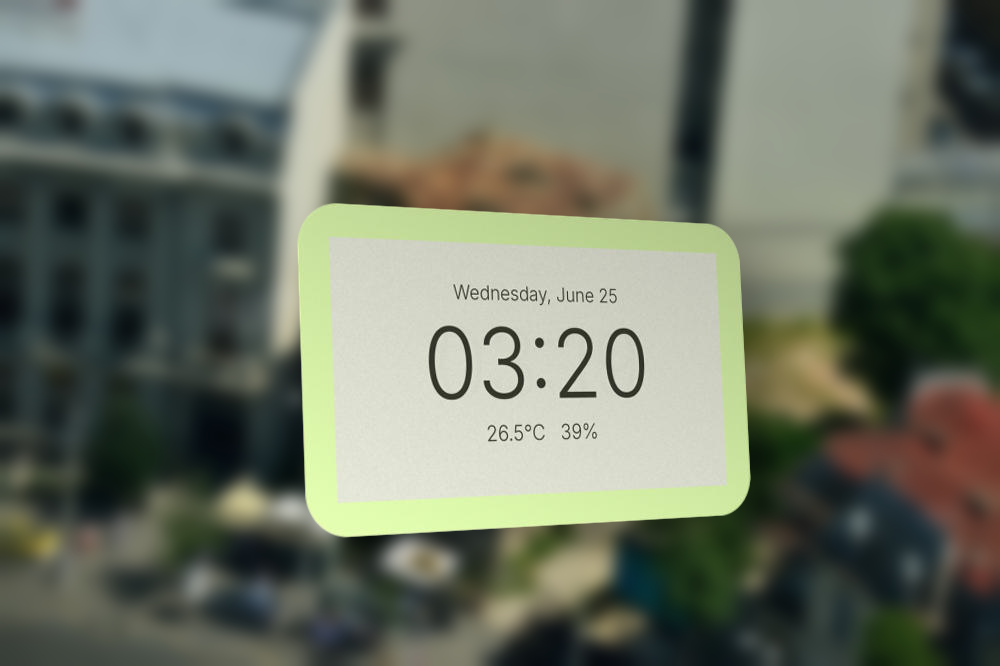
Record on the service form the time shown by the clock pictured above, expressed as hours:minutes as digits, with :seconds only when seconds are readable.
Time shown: 3:20
